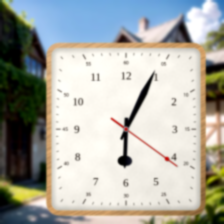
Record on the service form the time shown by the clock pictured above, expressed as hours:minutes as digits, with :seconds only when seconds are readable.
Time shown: 6:04:21
